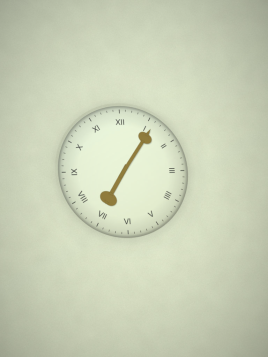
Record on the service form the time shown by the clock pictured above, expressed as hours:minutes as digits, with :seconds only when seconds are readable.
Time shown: 7:06
